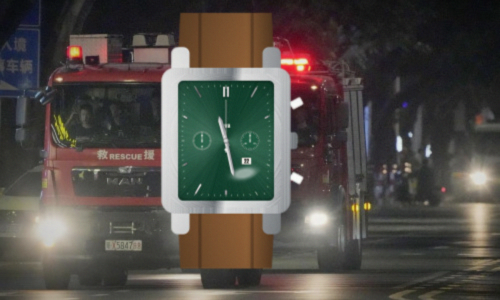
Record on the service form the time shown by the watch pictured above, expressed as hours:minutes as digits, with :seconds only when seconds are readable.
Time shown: 11:28
